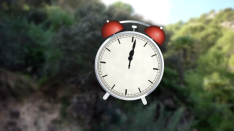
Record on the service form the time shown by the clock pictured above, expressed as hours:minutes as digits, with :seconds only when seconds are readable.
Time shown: 12:01
